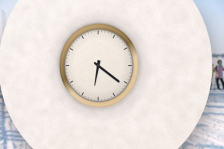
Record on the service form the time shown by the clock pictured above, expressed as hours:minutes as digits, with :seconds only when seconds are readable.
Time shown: 6:21
